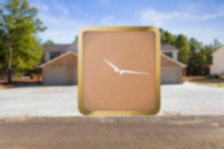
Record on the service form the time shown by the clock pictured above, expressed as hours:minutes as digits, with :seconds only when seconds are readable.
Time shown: 10:16
